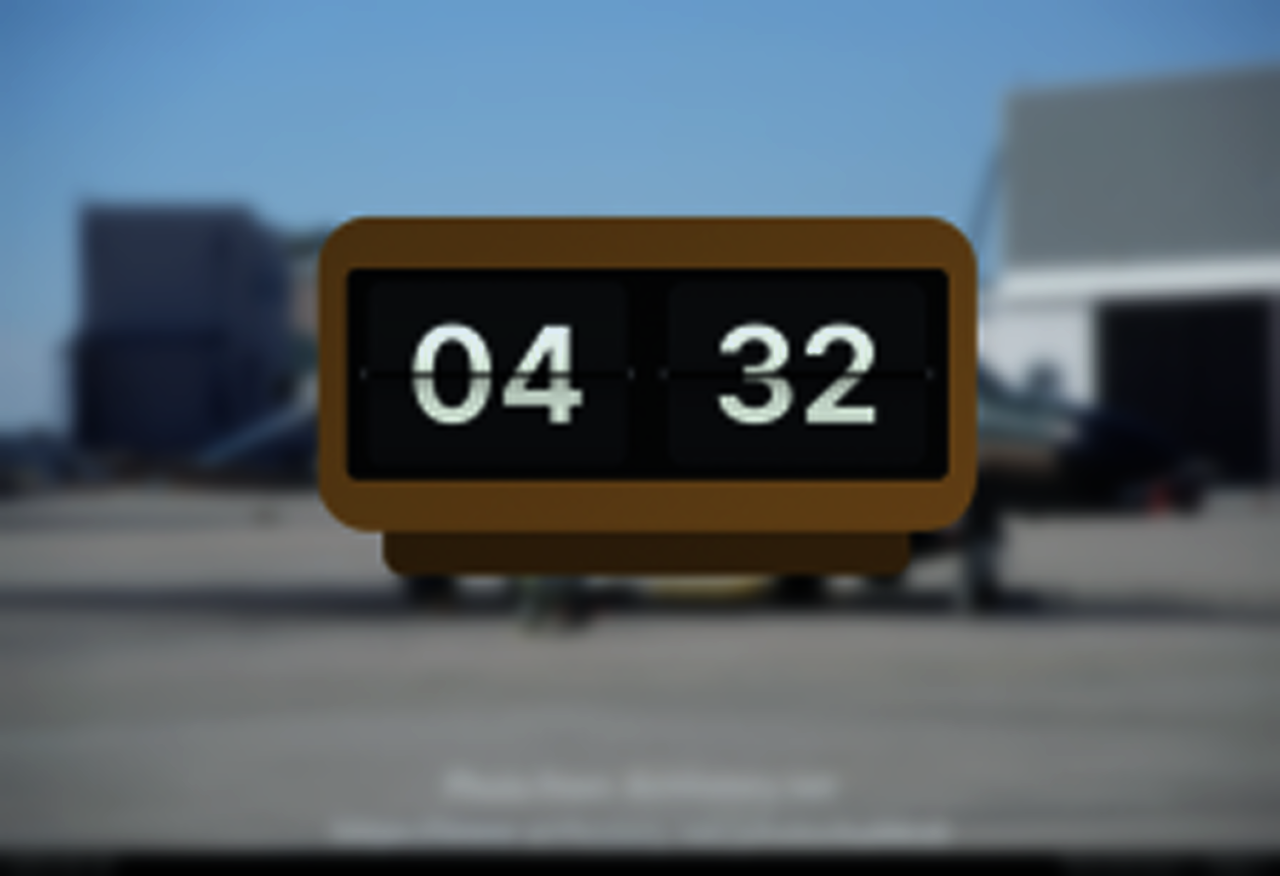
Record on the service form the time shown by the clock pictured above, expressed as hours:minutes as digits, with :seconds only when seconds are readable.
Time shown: 4:32
